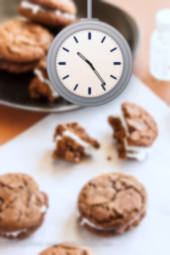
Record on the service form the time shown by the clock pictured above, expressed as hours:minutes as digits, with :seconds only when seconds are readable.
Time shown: 10:24
